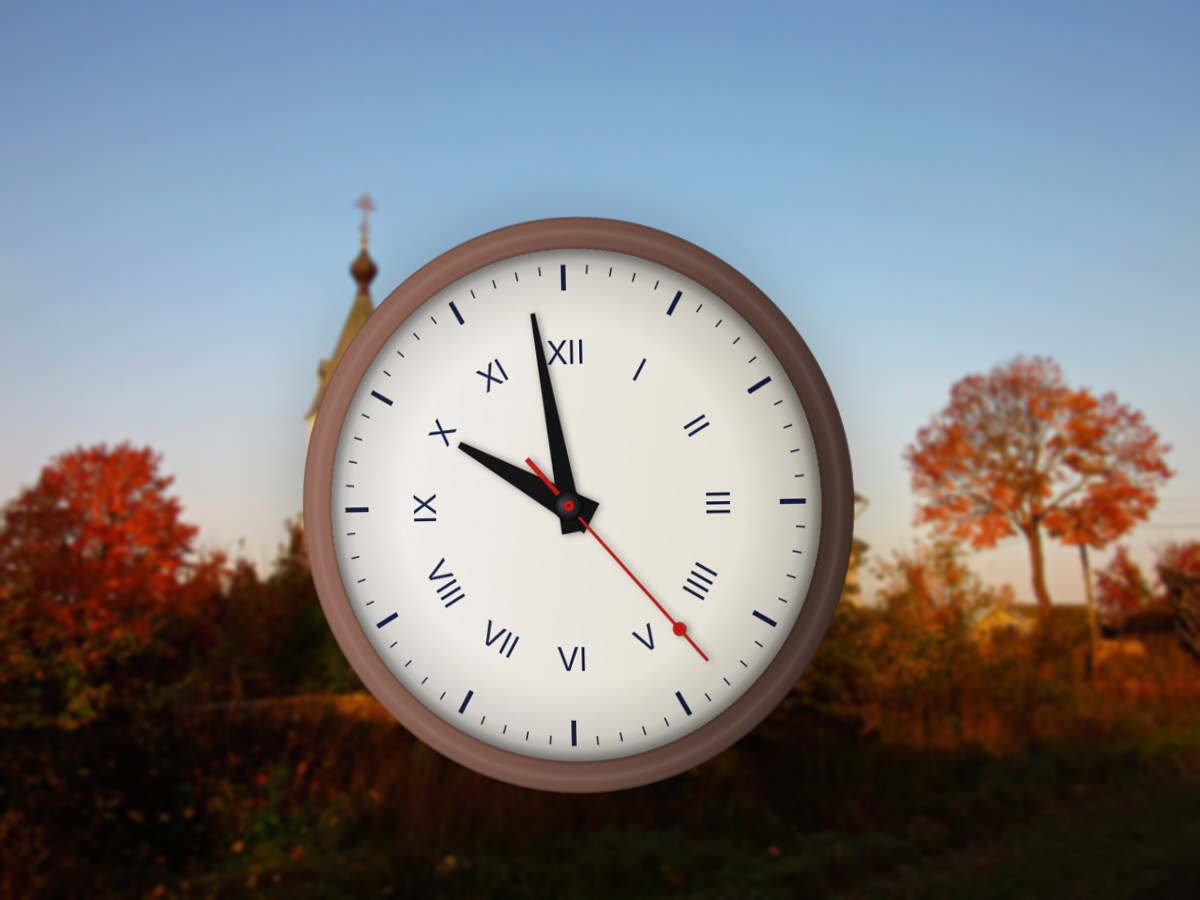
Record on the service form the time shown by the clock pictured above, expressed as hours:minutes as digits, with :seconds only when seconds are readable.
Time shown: 9:58:23
